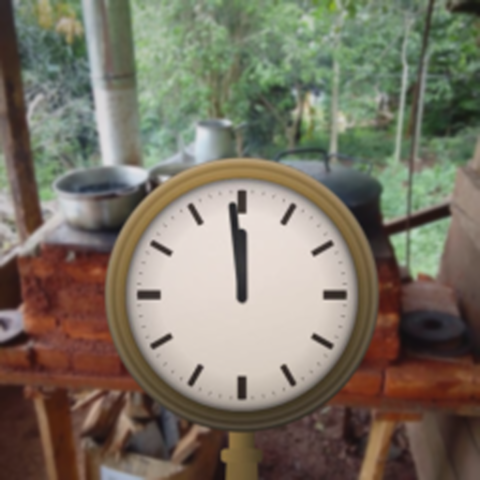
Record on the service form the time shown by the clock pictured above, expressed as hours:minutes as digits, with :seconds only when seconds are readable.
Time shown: 11:59
